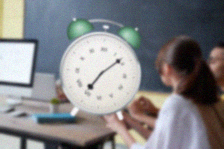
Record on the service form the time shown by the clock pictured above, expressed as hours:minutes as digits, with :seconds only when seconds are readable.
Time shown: 7:08
